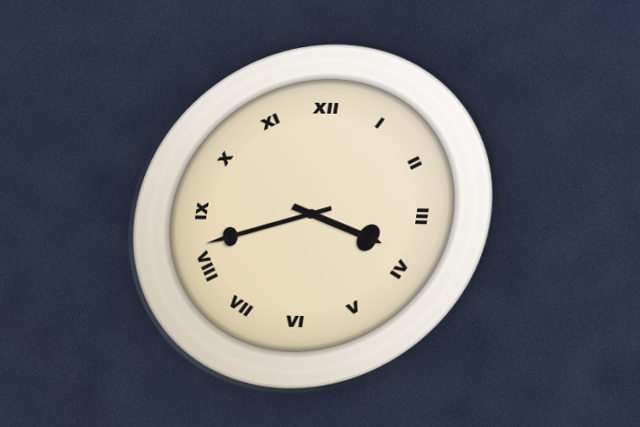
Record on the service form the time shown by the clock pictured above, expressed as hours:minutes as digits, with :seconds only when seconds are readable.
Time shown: 3:42
